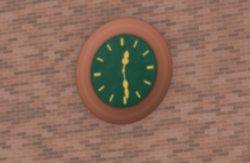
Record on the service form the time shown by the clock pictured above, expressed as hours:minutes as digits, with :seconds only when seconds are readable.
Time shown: 12:29
